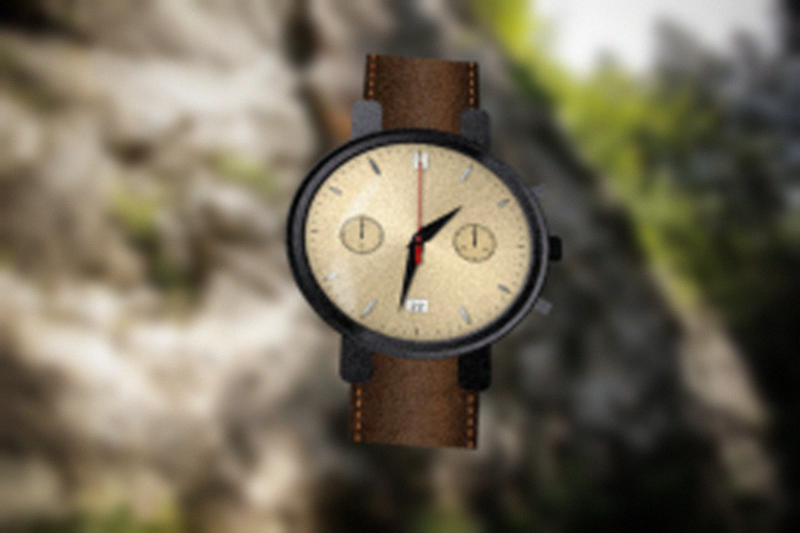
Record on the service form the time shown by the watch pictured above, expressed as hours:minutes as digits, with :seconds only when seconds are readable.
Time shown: 1:32
